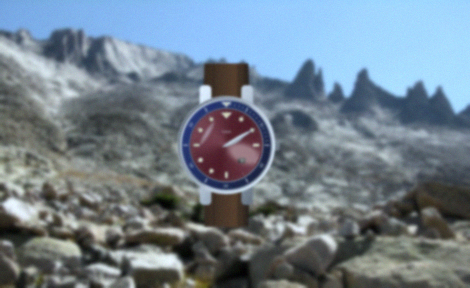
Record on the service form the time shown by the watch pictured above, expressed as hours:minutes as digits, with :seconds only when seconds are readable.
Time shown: 2:10
